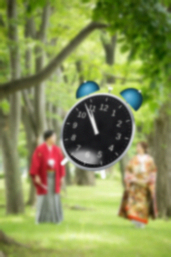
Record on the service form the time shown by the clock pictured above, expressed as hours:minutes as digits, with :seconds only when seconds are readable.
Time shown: 10:53
